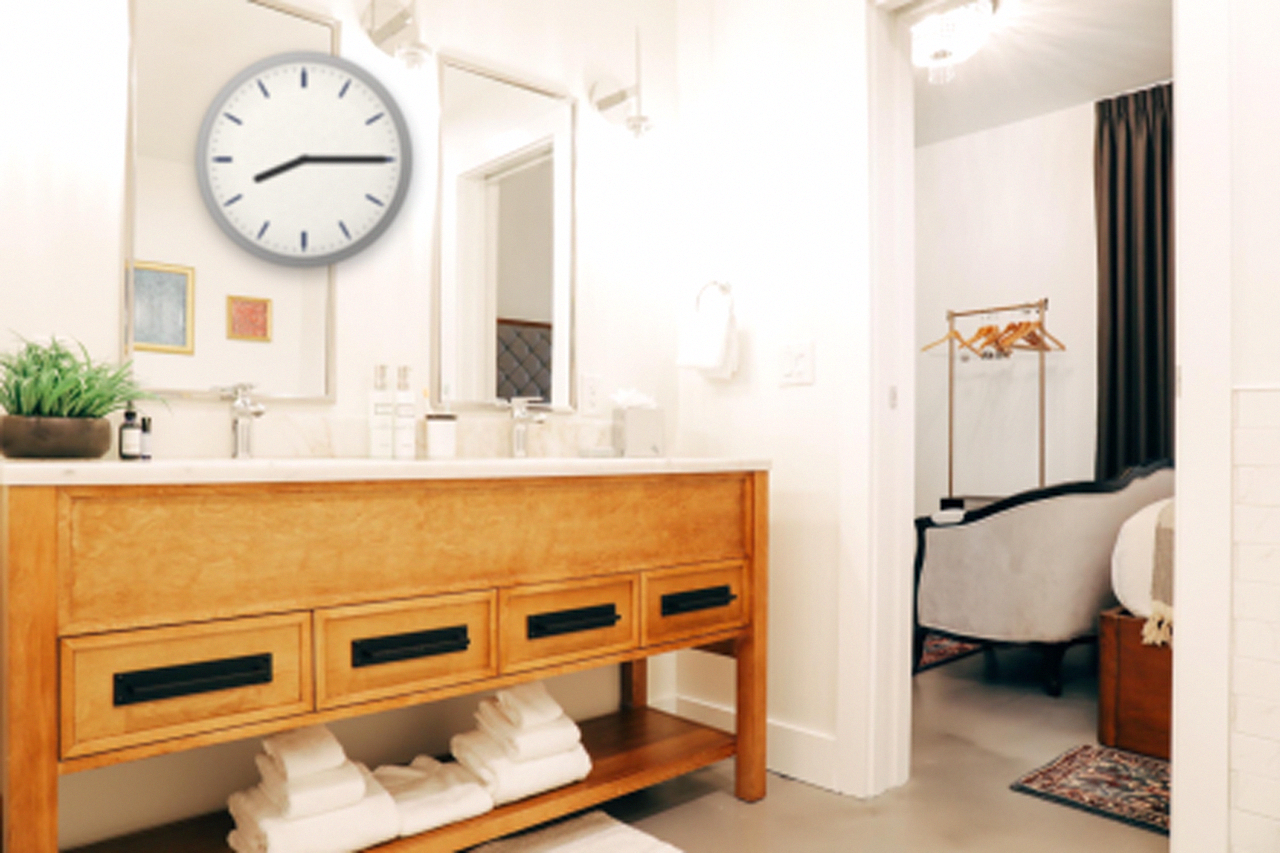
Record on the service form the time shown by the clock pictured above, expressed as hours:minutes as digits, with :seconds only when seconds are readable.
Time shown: 8:15
